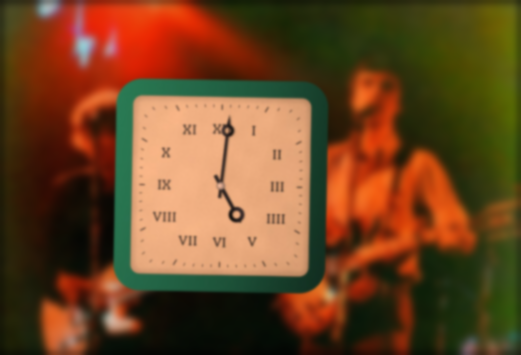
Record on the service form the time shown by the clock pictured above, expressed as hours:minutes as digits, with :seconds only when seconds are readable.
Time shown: 5:01
